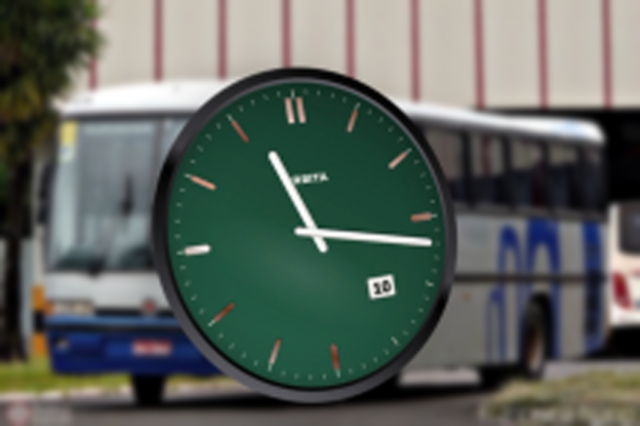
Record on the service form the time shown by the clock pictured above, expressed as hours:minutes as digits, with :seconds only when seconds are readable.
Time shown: 11:17
